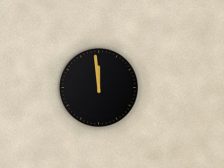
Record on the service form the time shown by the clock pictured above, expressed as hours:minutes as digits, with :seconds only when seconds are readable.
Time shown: 11:59
